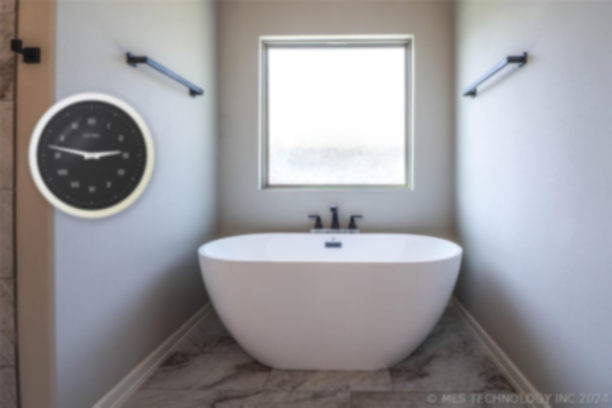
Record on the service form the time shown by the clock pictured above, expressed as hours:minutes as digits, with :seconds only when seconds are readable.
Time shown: 2:47
